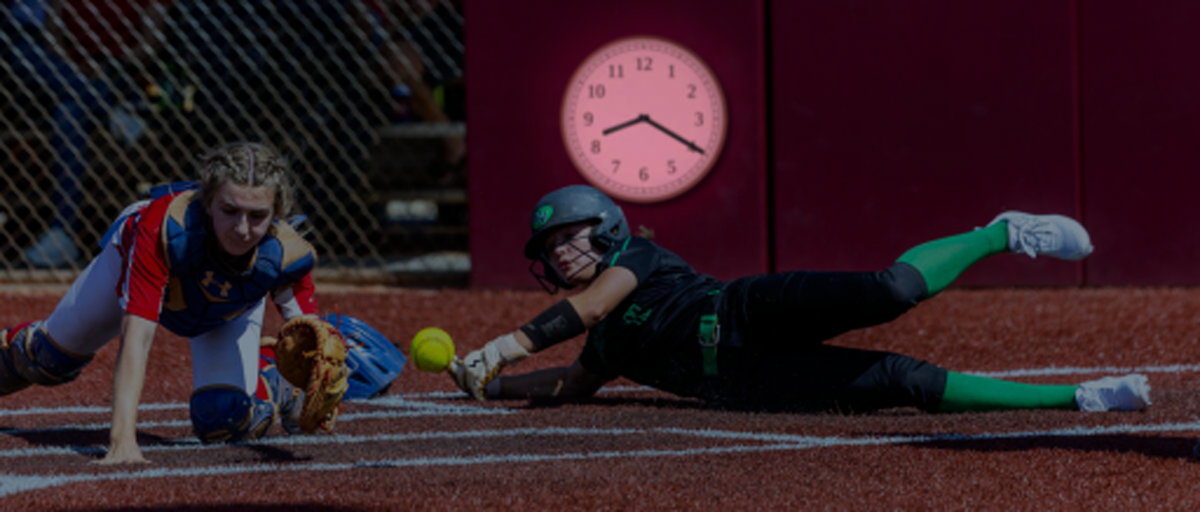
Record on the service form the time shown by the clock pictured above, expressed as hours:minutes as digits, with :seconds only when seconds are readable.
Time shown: 8:20
